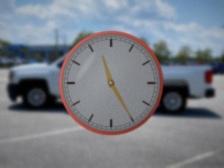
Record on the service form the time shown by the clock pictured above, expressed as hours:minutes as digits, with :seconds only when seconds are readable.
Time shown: 11:25
